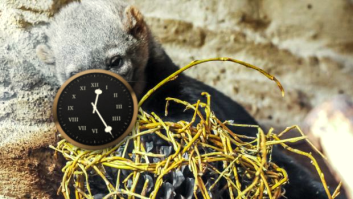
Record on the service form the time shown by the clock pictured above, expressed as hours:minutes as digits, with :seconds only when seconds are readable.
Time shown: 12:25
